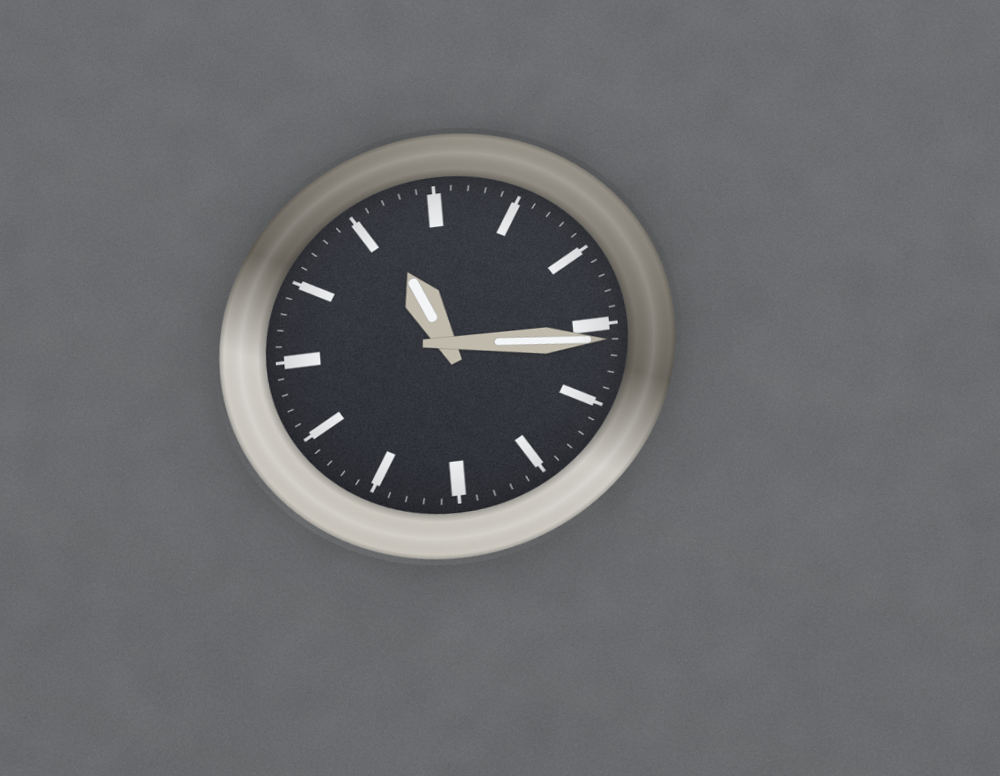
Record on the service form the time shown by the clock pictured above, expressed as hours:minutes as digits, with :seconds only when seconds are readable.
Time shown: 11:16
